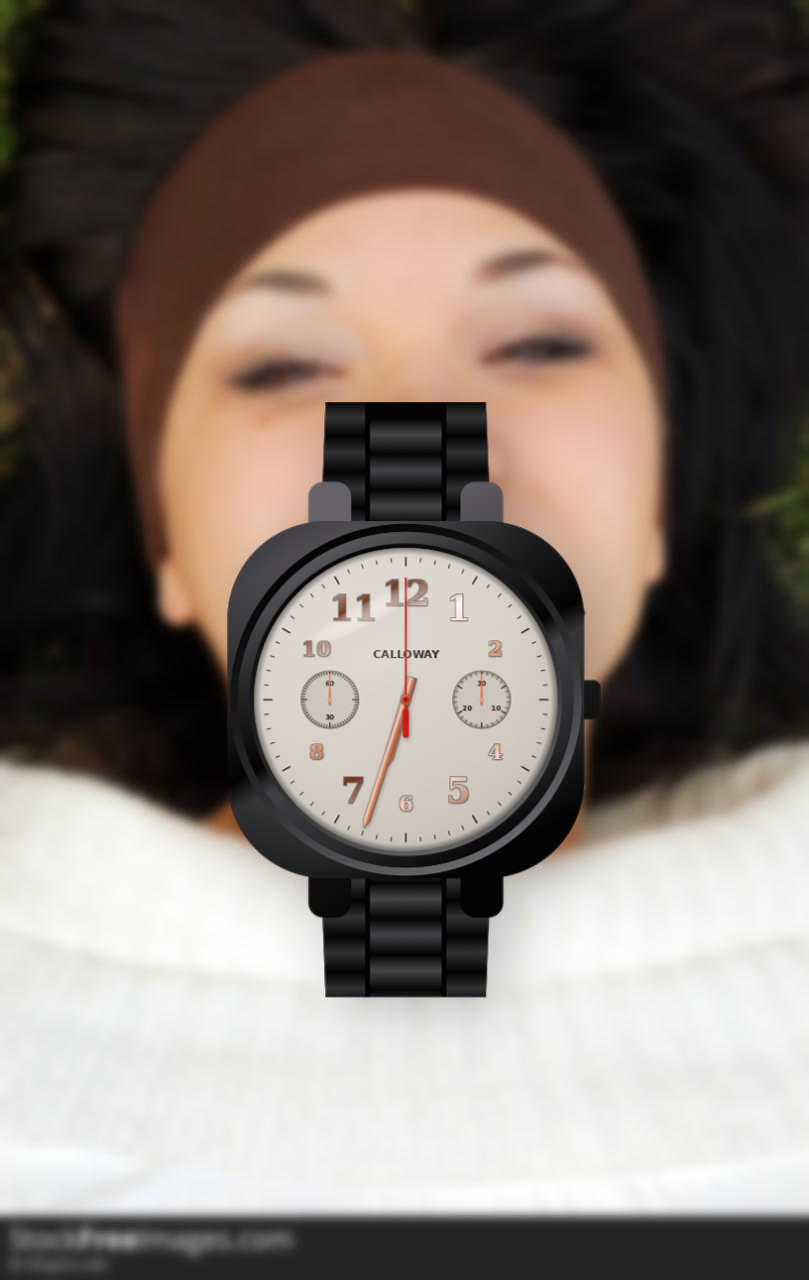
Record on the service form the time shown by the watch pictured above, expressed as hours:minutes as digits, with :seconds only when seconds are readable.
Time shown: 6:33
